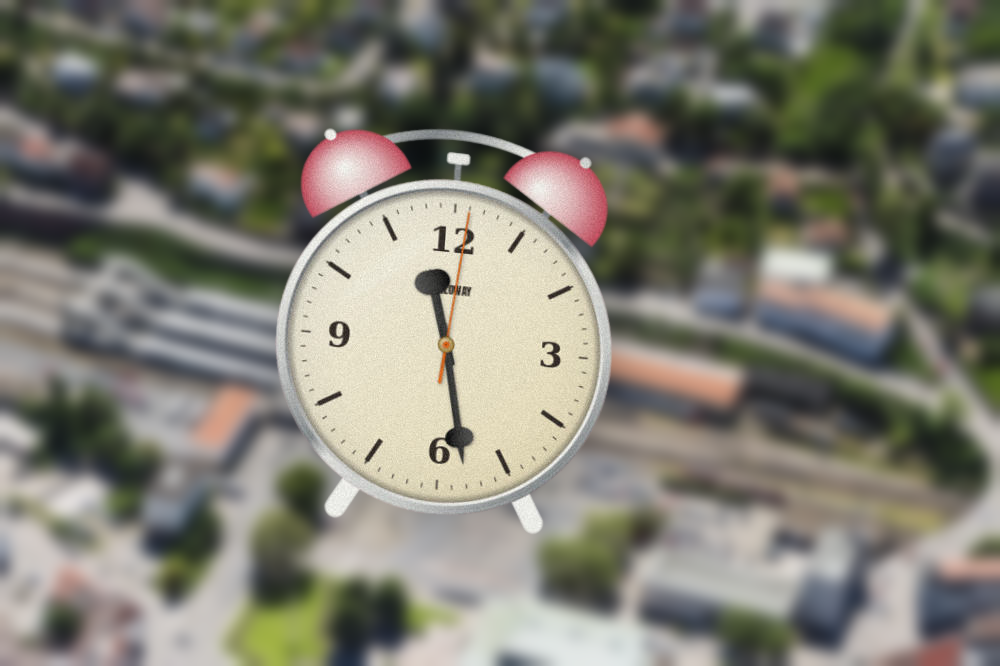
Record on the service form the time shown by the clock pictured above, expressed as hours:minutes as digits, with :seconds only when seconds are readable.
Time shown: 11:28:01
